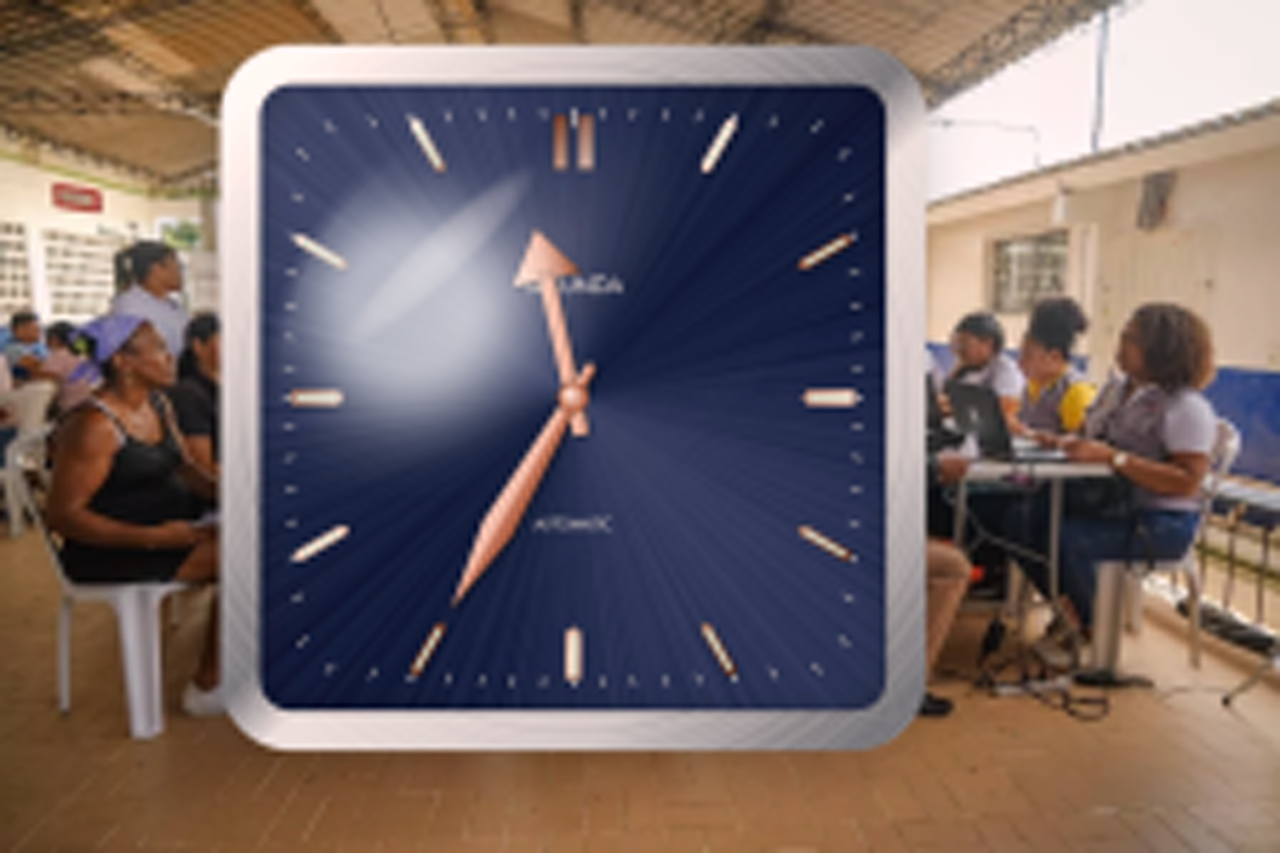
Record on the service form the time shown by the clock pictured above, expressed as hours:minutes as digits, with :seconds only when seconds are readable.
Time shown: 11:35
